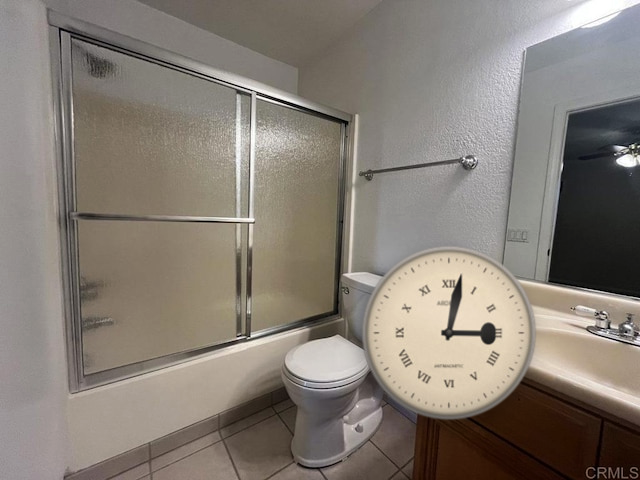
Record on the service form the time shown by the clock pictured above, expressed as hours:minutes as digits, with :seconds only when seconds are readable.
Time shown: 3:02
